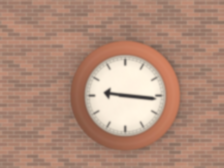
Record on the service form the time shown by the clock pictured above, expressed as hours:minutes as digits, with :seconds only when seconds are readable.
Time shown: 9:16
